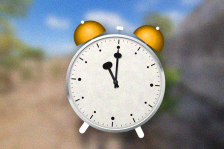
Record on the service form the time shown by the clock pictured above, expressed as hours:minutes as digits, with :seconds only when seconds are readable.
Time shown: 11:00
